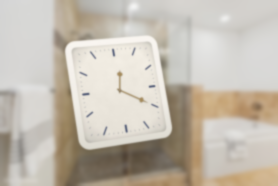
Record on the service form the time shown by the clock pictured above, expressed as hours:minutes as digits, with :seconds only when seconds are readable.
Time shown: 12:20
